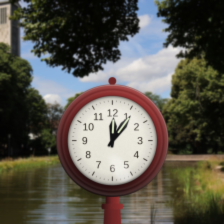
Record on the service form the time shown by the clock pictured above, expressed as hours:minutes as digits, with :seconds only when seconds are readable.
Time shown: 12:06
